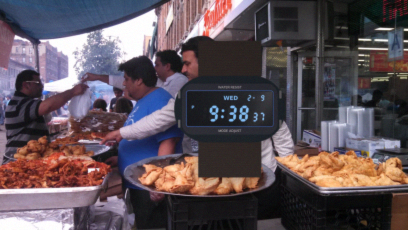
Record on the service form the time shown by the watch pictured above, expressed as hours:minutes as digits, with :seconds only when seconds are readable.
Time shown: 9:38:37
